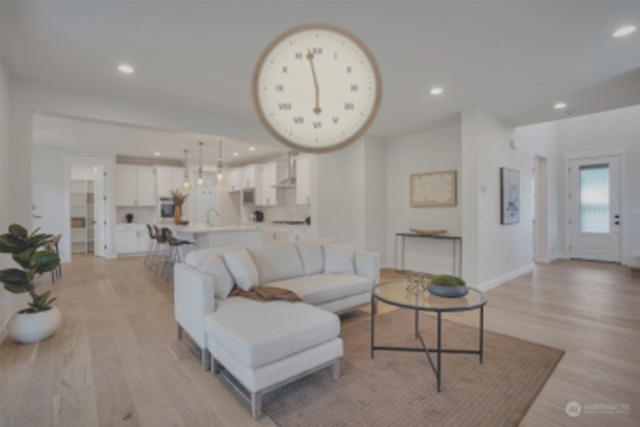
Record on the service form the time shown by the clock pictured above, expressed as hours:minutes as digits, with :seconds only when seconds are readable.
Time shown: 5:58
